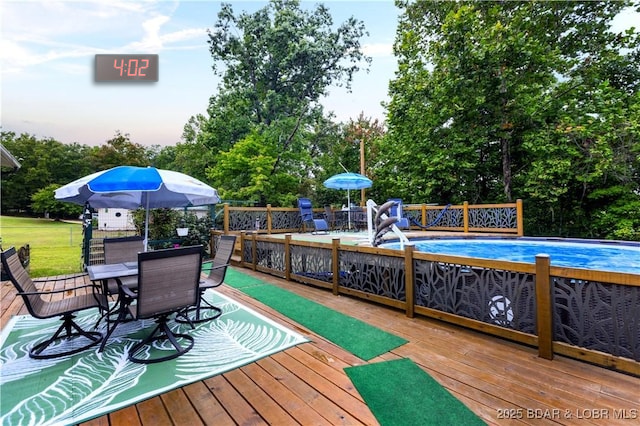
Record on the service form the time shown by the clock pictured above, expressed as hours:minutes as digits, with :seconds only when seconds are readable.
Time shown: 4:02
